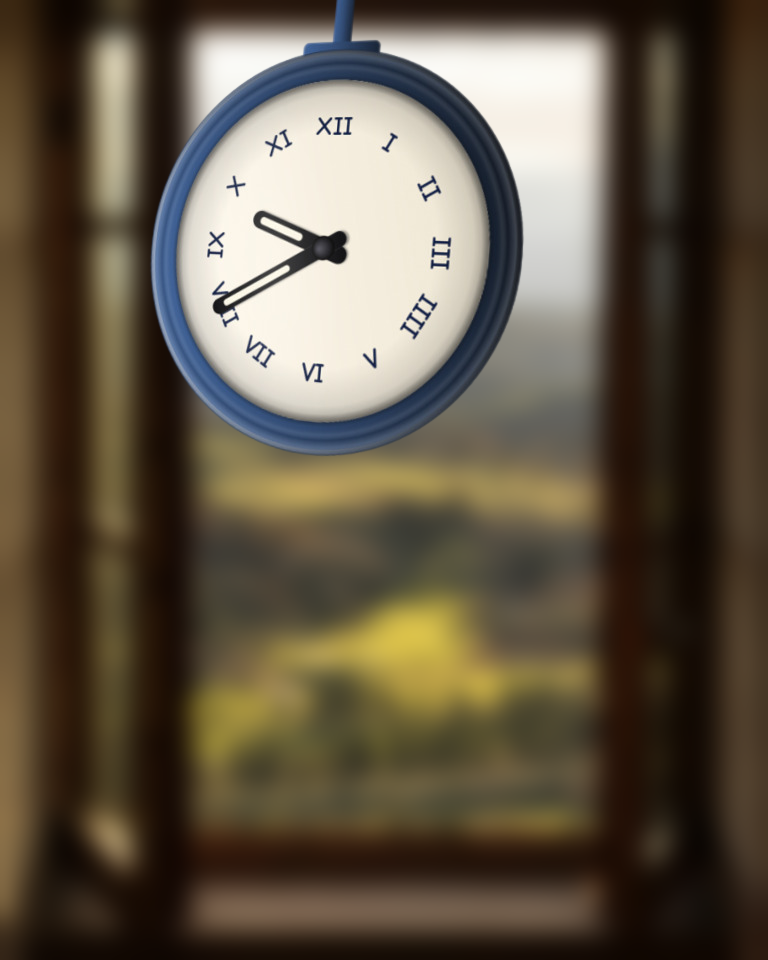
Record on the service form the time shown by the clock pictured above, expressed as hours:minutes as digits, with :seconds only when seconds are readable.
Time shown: 9:40
